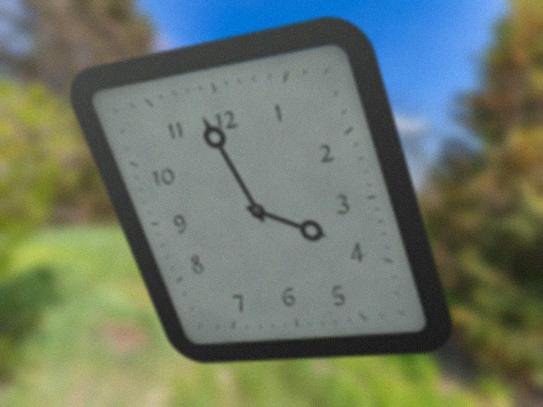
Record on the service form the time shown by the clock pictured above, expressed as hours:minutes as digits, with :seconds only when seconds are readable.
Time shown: 3:58
